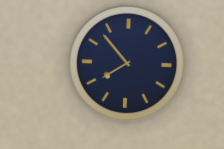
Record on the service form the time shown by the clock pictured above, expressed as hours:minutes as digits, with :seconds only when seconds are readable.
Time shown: 7:53
